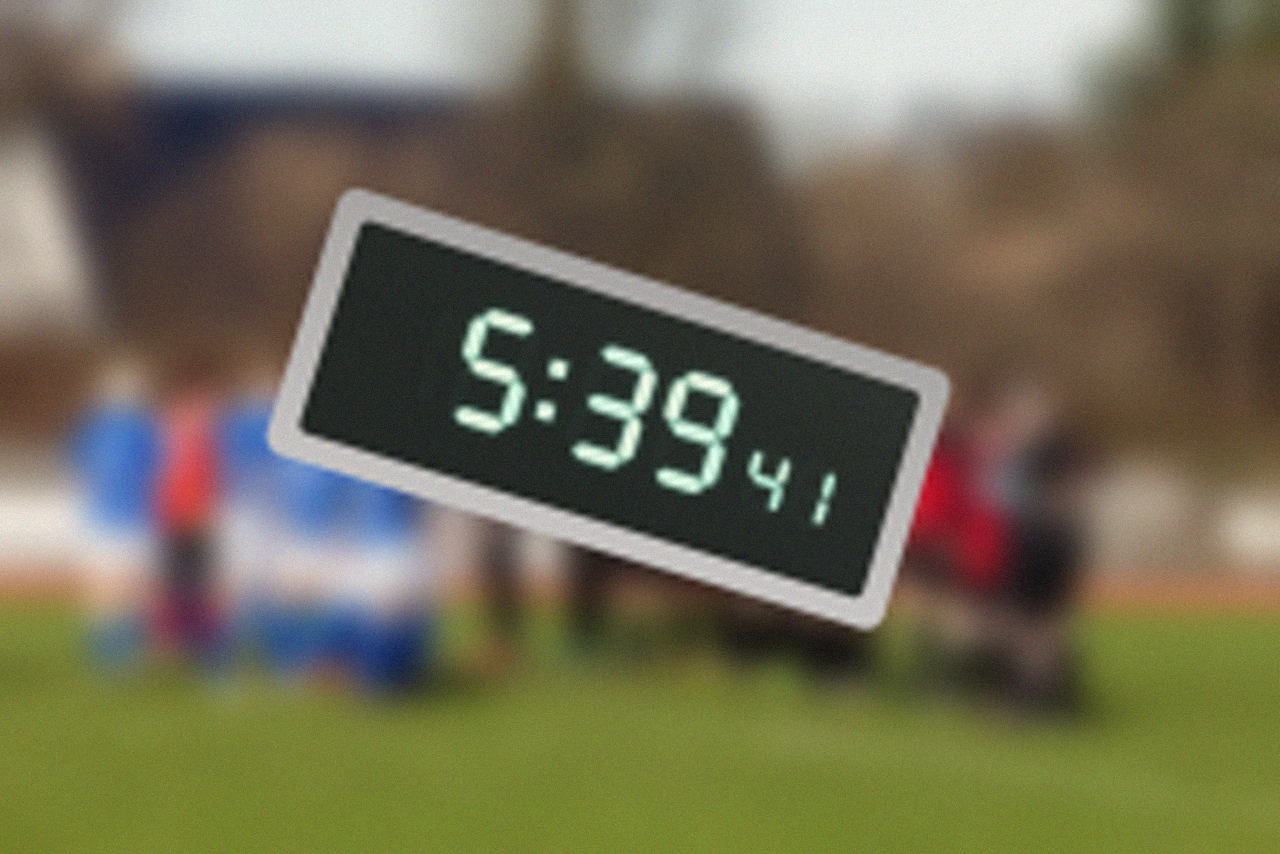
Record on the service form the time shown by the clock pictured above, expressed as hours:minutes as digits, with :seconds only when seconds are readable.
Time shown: 5:39:41
